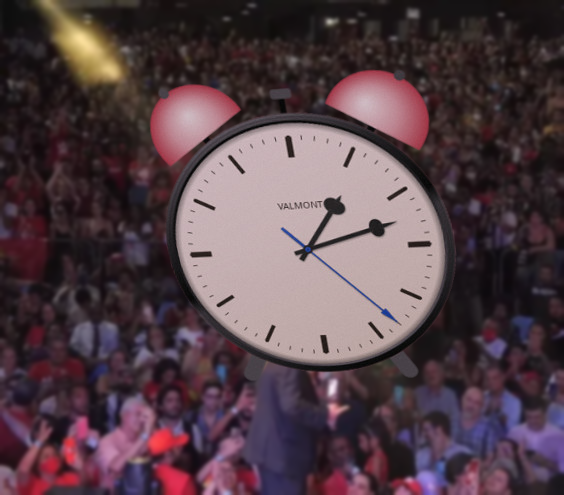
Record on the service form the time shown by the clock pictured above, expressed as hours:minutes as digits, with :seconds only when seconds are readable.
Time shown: 1:12:23
